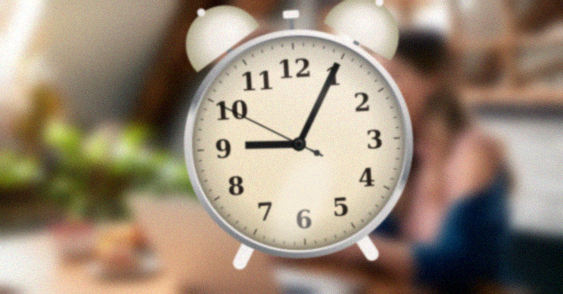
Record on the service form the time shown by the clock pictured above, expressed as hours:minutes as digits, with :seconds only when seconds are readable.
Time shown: 9:04:50
